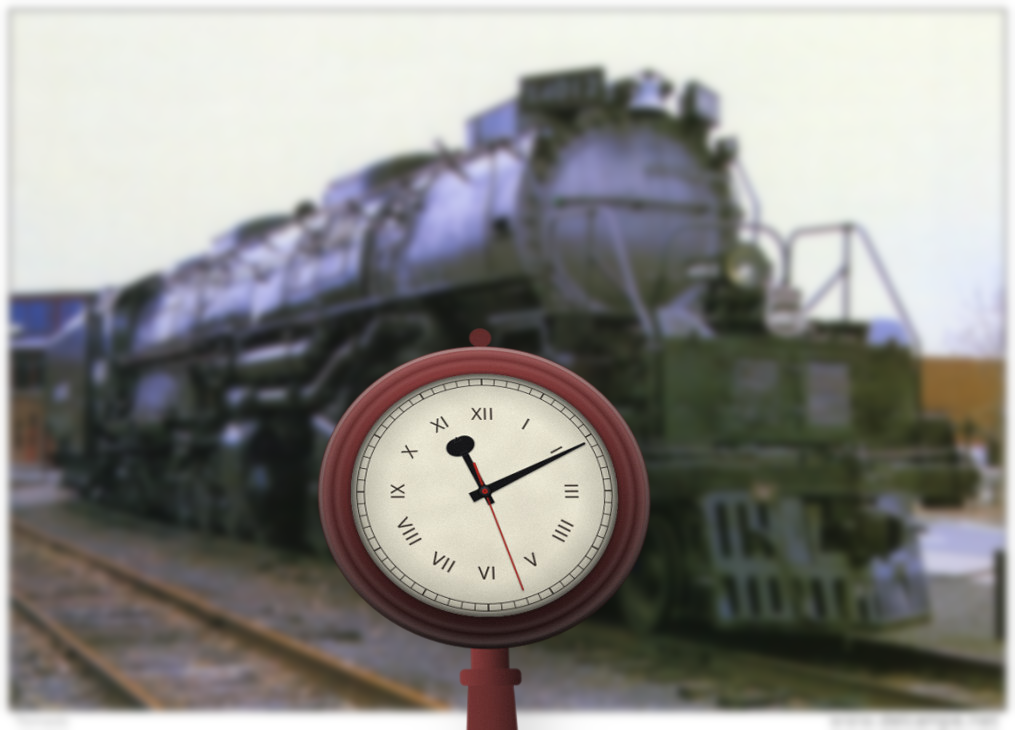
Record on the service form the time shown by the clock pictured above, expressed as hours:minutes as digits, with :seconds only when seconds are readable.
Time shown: 11:10:27
